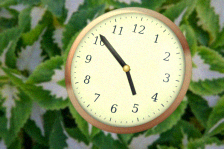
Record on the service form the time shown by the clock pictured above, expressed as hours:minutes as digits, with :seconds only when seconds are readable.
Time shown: 4:51
